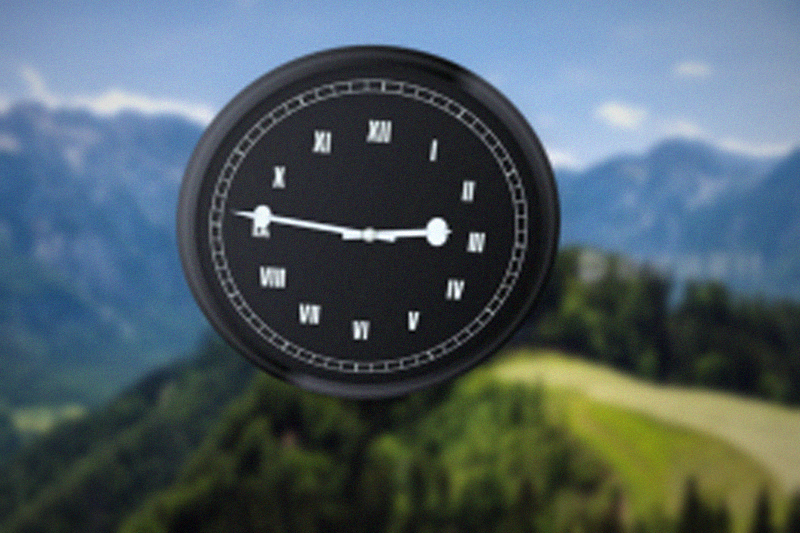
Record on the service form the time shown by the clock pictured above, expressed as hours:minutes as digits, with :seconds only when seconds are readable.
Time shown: 2:46
